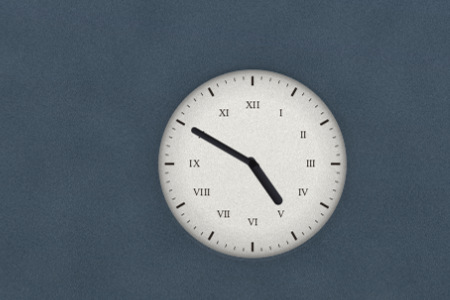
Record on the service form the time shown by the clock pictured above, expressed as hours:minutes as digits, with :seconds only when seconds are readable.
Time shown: 4:50
